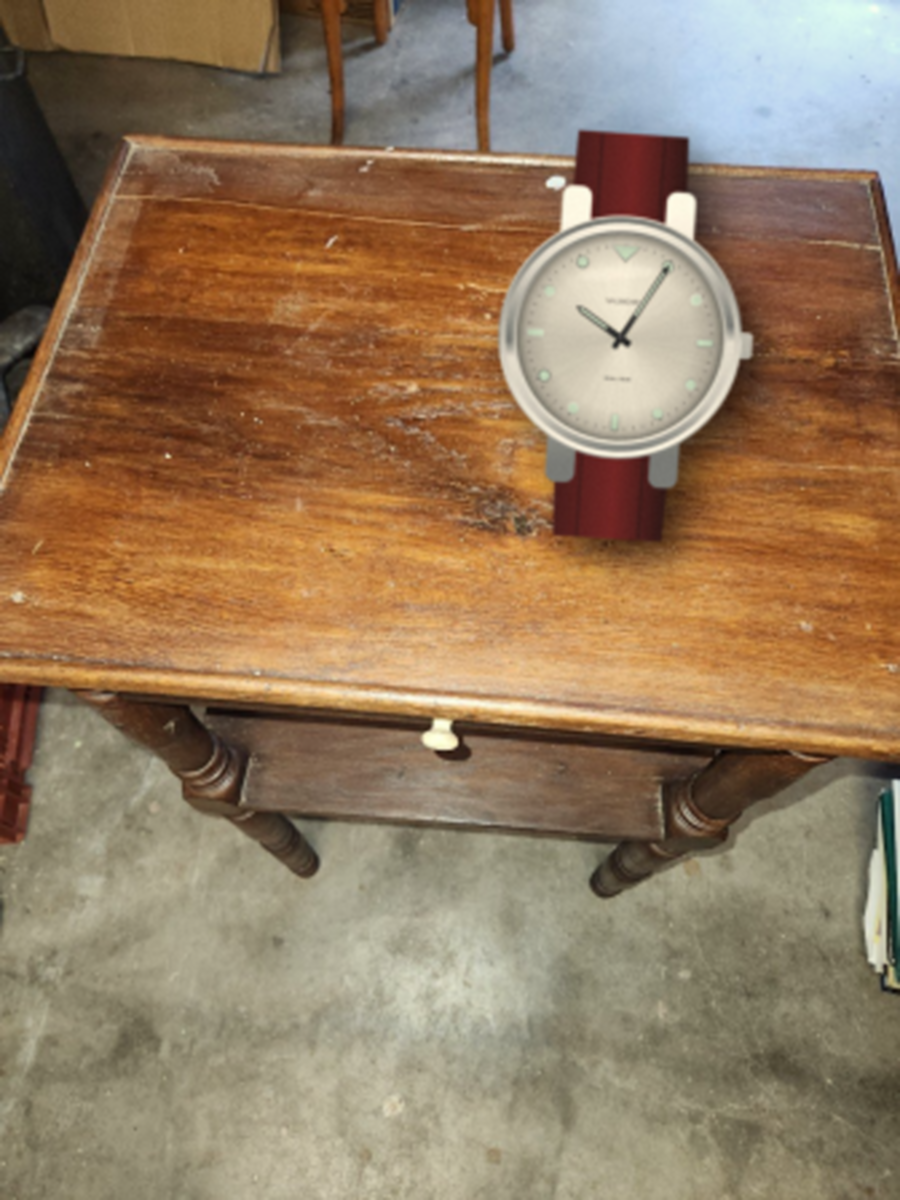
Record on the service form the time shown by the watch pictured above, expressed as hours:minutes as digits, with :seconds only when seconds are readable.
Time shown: 10:05
